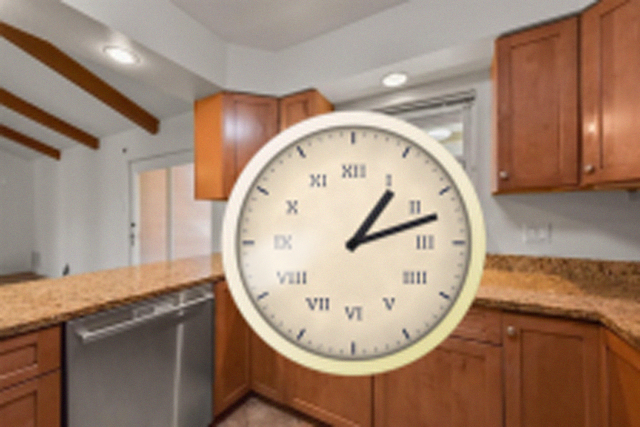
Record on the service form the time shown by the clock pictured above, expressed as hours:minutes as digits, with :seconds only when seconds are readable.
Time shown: 1:12
